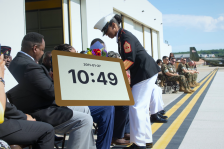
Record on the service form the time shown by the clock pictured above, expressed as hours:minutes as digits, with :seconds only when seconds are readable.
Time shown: 10:49
